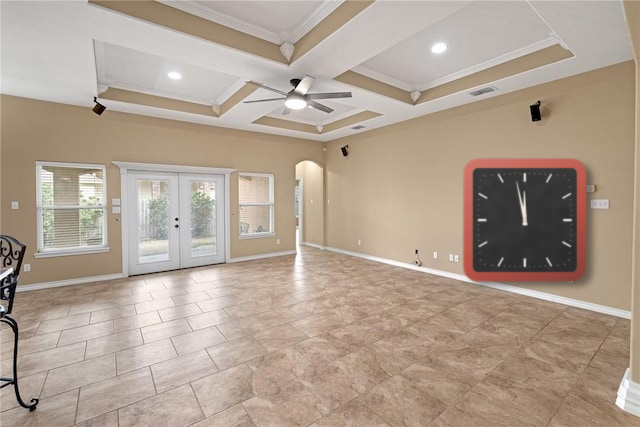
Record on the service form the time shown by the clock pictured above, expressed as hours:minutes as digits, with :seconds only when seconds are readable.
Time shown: 11:58
